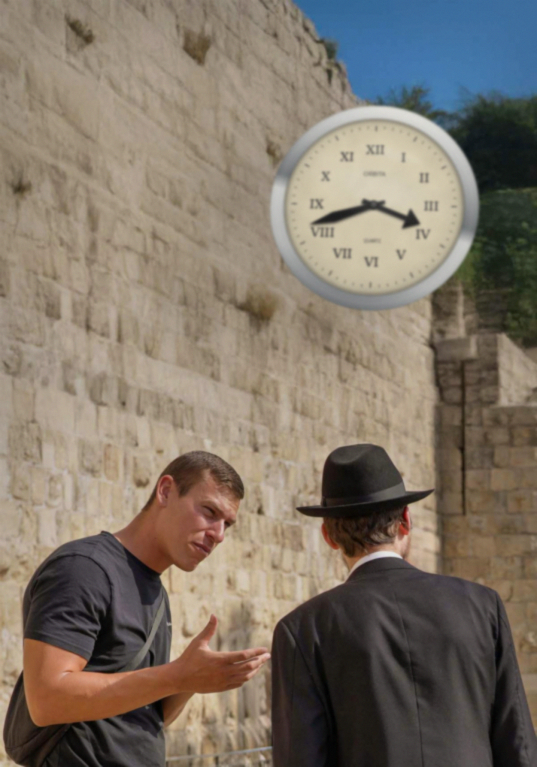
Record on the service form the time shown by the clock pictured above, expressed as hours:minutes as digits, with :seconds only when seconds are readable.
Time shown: 3:42
